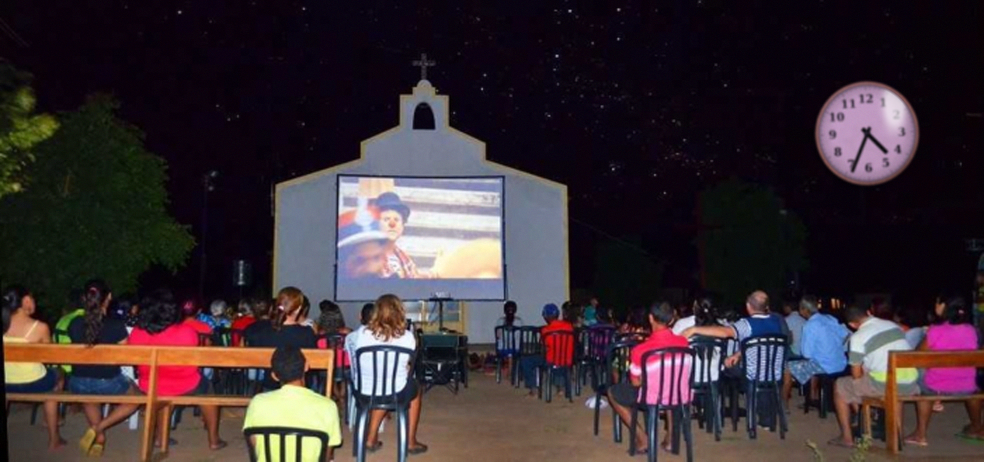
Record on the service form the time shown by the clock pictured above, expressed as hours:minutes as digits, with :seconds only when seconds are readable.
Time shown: 4:34
